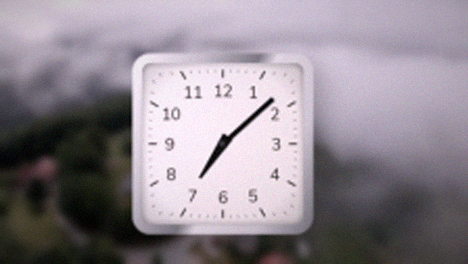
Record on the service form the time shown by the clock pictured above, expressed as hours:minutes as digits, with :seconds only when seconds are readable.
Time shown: 7:08
